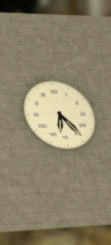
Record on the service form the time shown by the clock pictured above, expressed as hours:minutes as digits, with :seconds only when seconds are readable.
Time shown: 6:24
